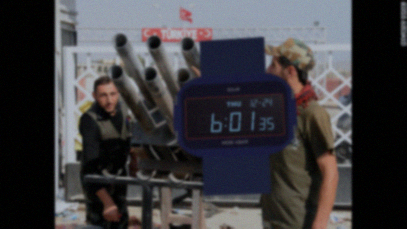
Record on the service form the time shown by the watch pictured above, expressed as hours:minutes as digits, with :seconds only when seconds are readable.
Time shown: 6:01:35
